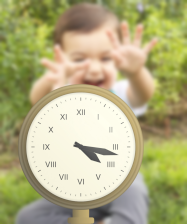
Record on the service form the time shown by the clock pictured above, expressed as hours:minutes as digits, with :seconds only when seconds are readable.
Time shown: 4:17
